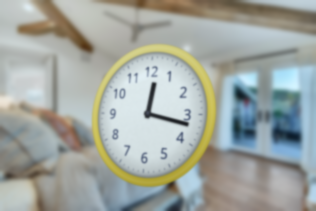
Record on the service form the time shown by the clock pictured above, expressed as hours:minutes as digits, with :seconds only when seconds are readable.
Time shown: 12:17
